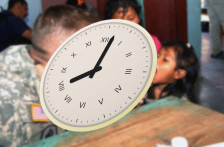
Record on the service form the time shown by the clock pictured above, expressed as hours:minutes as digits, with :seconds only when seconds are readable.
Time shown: 8:02
